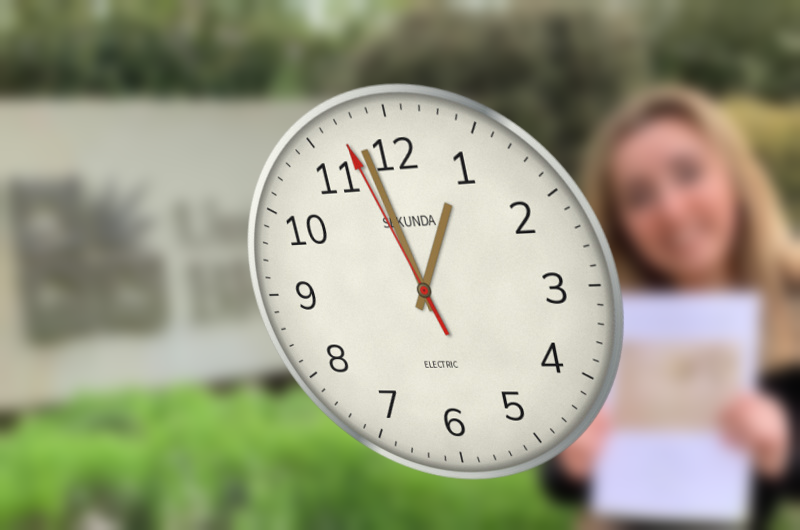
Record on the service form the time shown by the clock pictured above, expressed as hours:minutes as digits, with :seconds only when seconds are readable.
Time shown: 12:57:57
